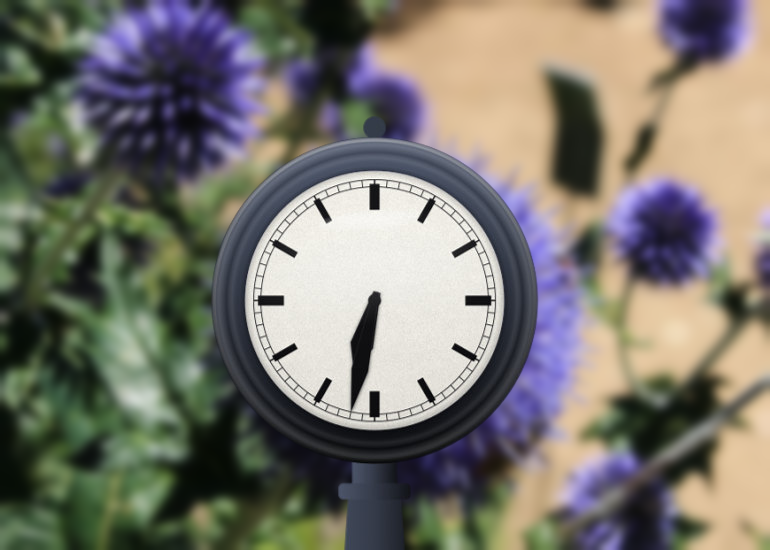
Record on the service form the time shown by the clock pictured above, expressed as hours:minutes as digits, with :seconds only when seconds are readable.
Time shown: 6:32
